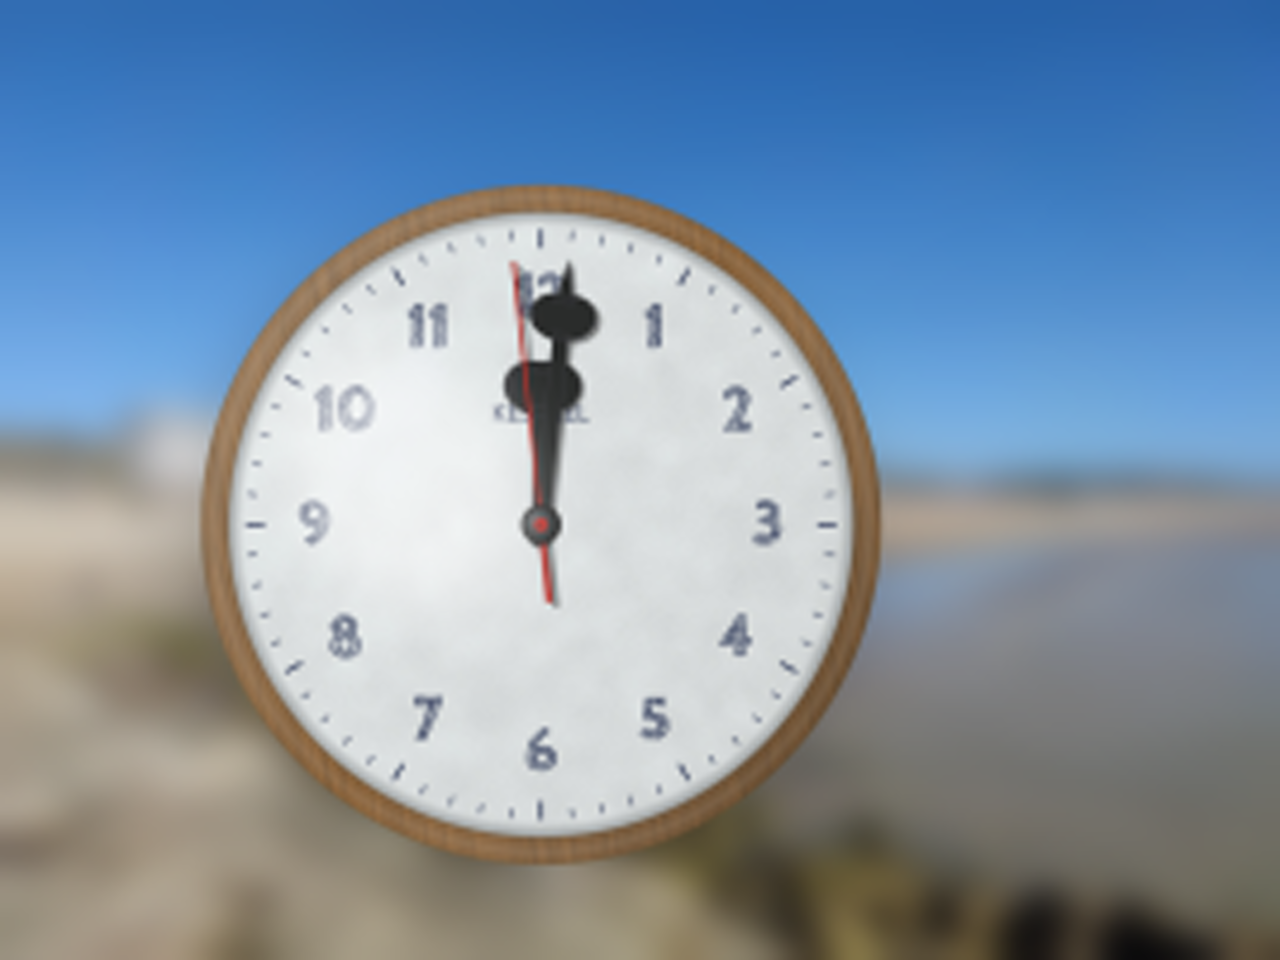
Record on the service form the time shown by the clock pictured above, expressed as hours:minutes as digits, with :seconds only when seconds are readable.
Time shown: 12:00:59
